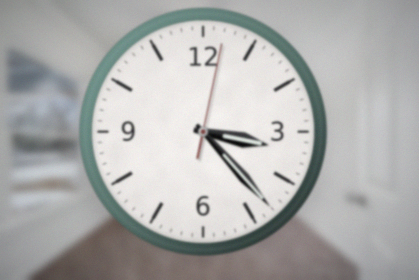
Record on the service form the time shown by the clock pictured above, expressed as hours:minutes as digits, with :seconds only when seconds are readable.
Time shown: 3:23:02
